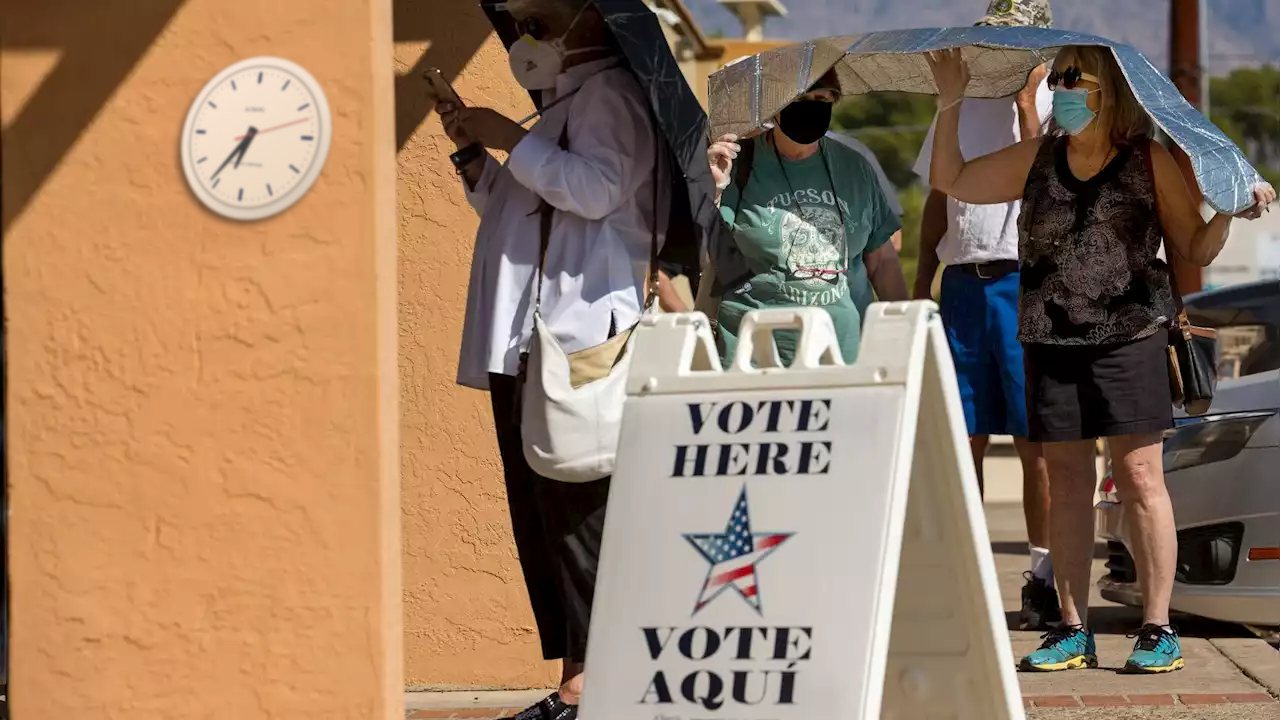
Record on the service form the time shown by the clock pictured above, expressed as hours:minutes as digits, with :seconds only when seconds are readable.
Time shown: 6:36:12
